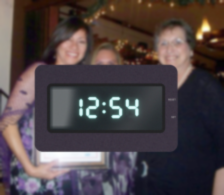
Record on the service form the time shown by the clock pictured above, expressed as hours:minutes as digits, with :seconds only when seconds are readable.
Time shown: 12:54
